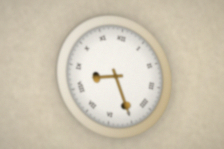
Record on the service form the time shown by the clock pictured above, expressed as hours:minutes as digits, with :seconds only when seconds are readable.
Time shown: 8:25
